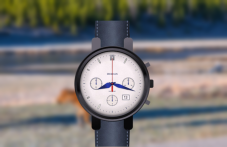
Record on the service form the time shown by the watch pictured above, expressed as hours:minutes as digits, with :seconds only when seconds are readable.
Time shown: 8:18
